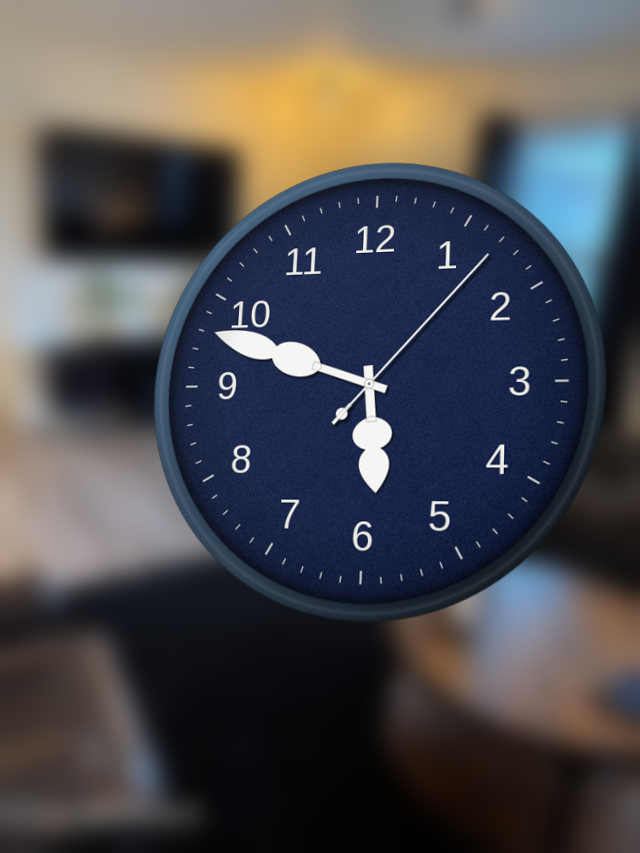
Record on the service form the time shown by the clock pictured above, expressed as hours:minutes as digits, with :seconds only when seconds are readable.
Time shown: 5:48:07
